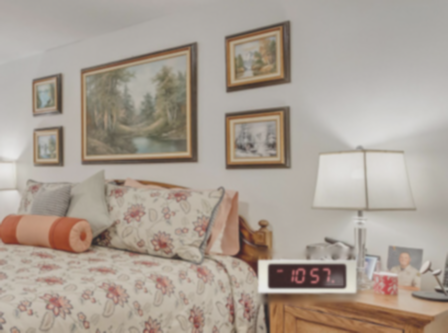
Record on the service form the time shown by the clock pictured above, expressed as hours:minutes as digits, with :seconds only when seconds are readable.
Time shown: 10:57
